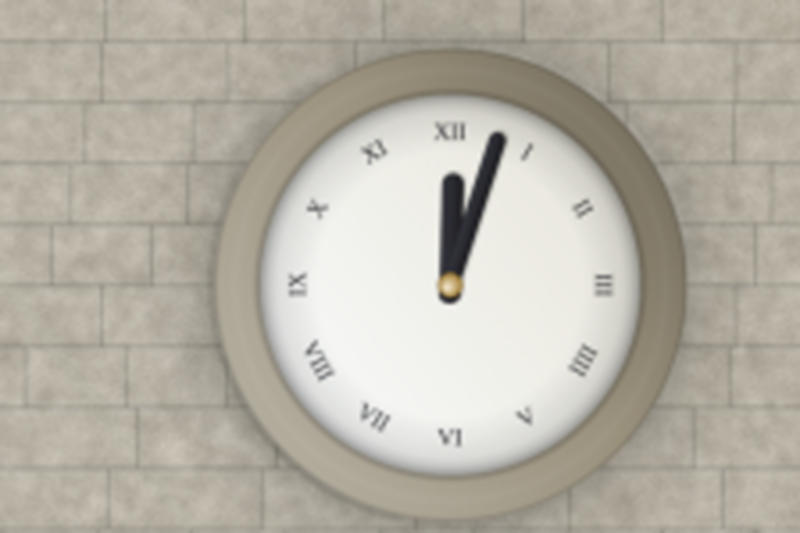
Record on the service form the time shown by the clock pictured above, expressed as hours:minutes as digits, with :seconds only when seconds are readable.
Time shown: 12:03
